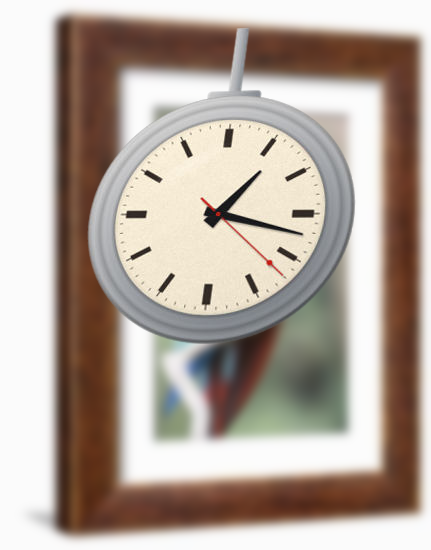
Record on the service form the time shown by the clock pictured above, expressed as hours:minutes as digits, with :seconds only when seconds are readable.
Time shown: 1:17:22
